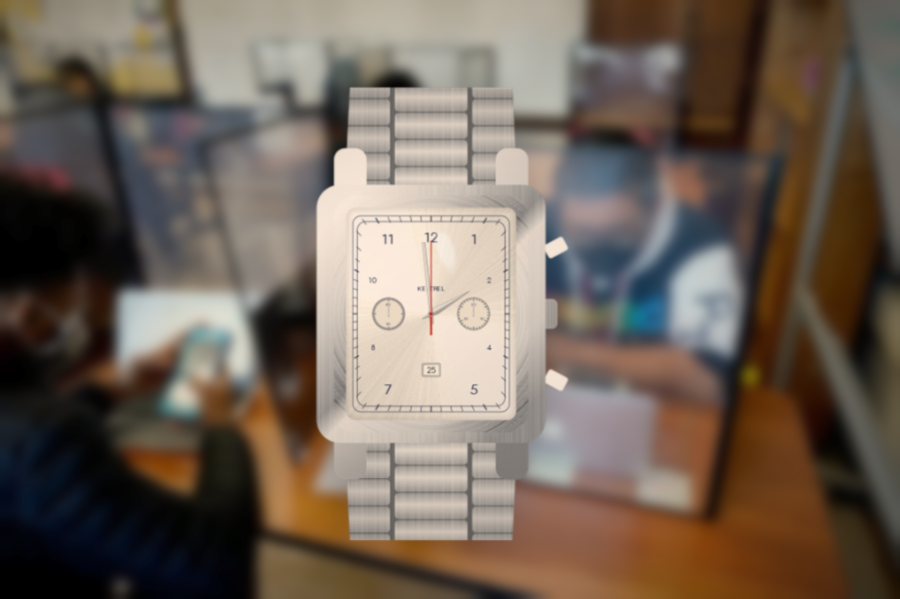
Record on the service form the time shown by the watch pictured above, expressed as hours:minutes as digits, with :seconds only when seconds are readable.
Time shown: 1:59
